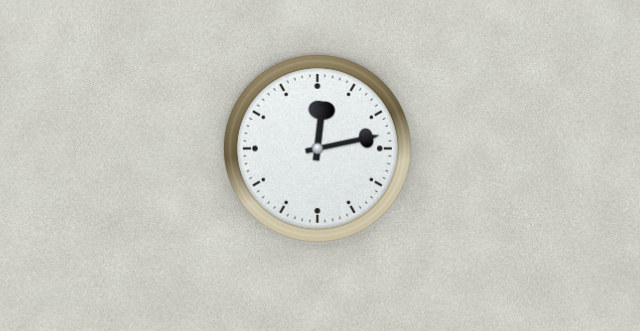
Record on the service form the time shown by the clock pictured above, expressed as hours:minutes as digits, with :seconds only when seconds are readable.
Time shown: 12:13
